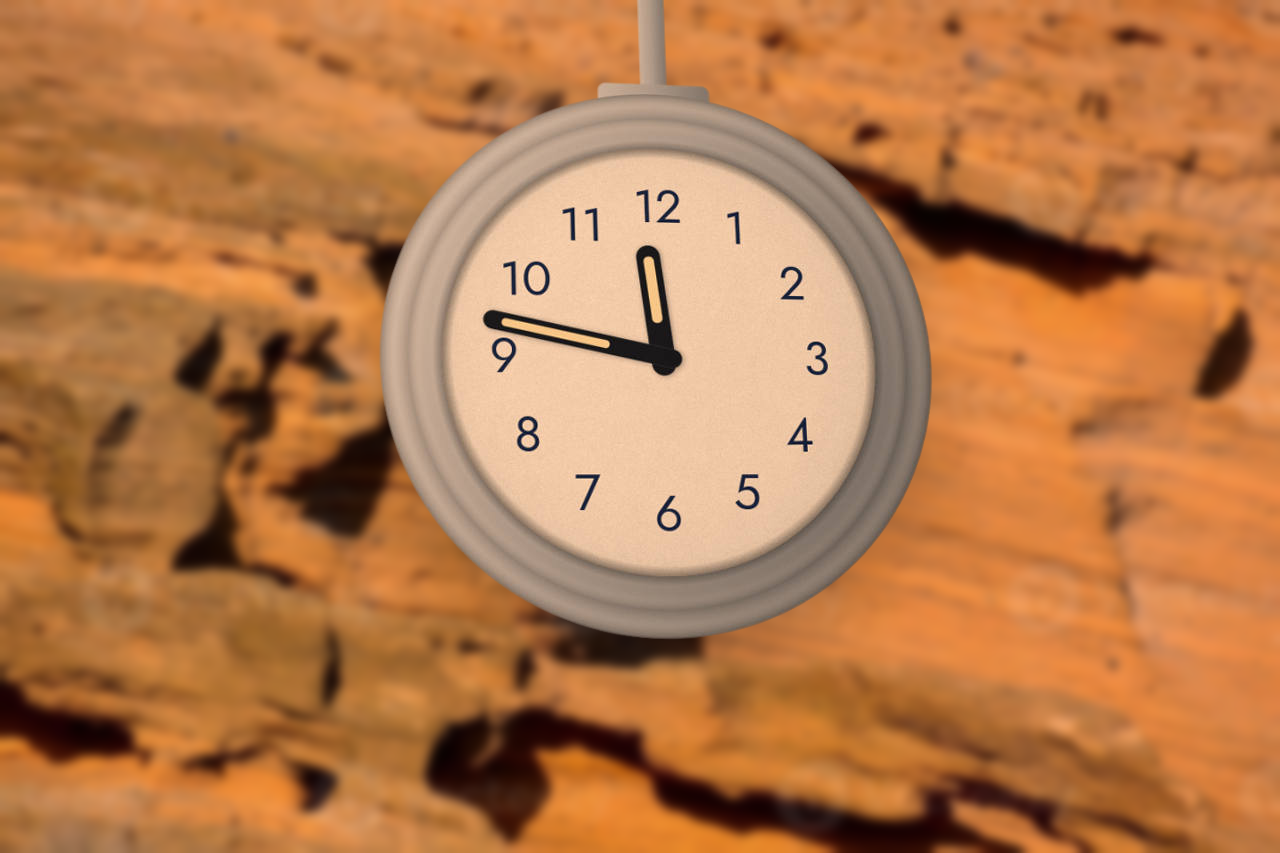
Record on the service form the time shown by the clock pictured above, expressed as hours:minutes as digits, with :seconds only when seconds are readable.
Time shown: 11:47
